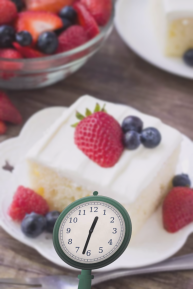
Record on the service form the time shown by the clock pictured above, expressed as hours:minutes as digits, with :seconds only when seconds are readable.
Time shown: 12:32
